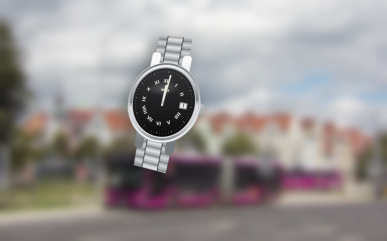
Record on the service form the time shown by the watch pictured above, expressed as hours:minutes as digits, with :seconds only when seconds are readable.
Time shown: 12:01
